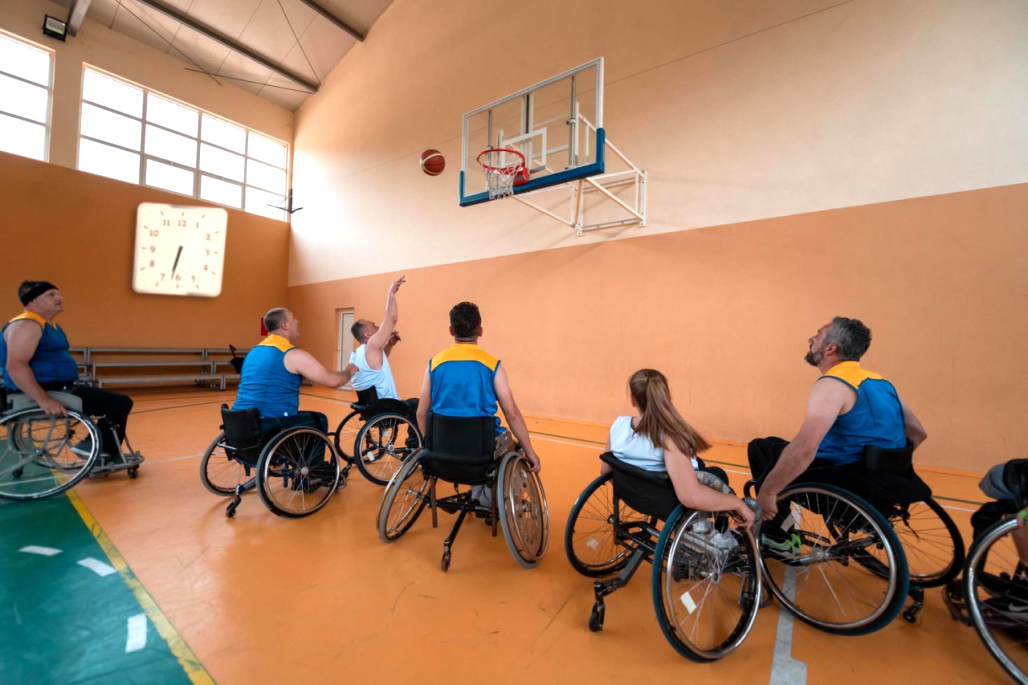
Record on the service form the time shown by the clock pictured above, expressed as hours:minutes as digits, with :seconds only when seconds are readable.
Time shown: 6:32
